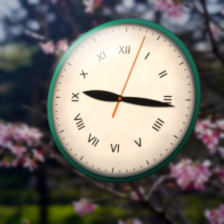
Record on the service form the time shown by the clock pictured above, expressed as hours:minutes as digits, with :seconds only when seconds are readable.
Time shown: 9:16:03
